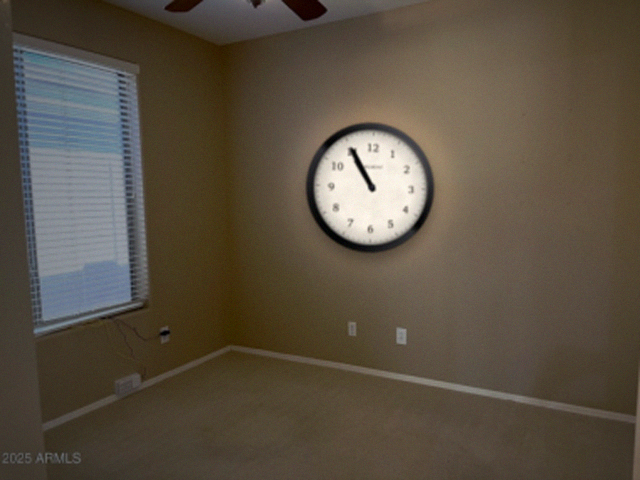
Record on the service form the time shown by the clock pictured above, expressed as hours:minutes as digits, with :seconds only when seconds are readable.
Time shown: 10:55
